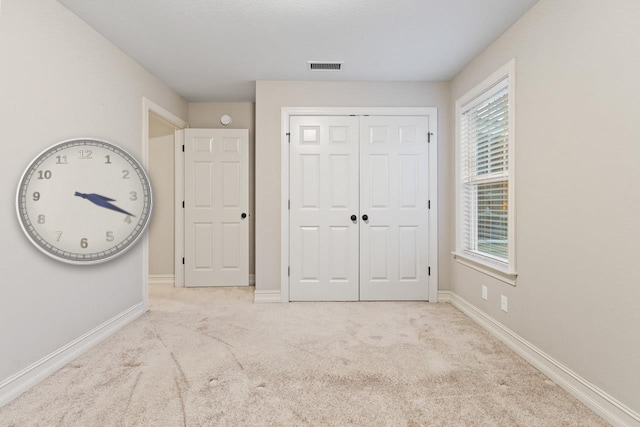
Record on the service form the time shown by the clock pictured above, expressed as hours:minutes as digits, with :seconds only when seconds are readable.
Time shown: 3:19
